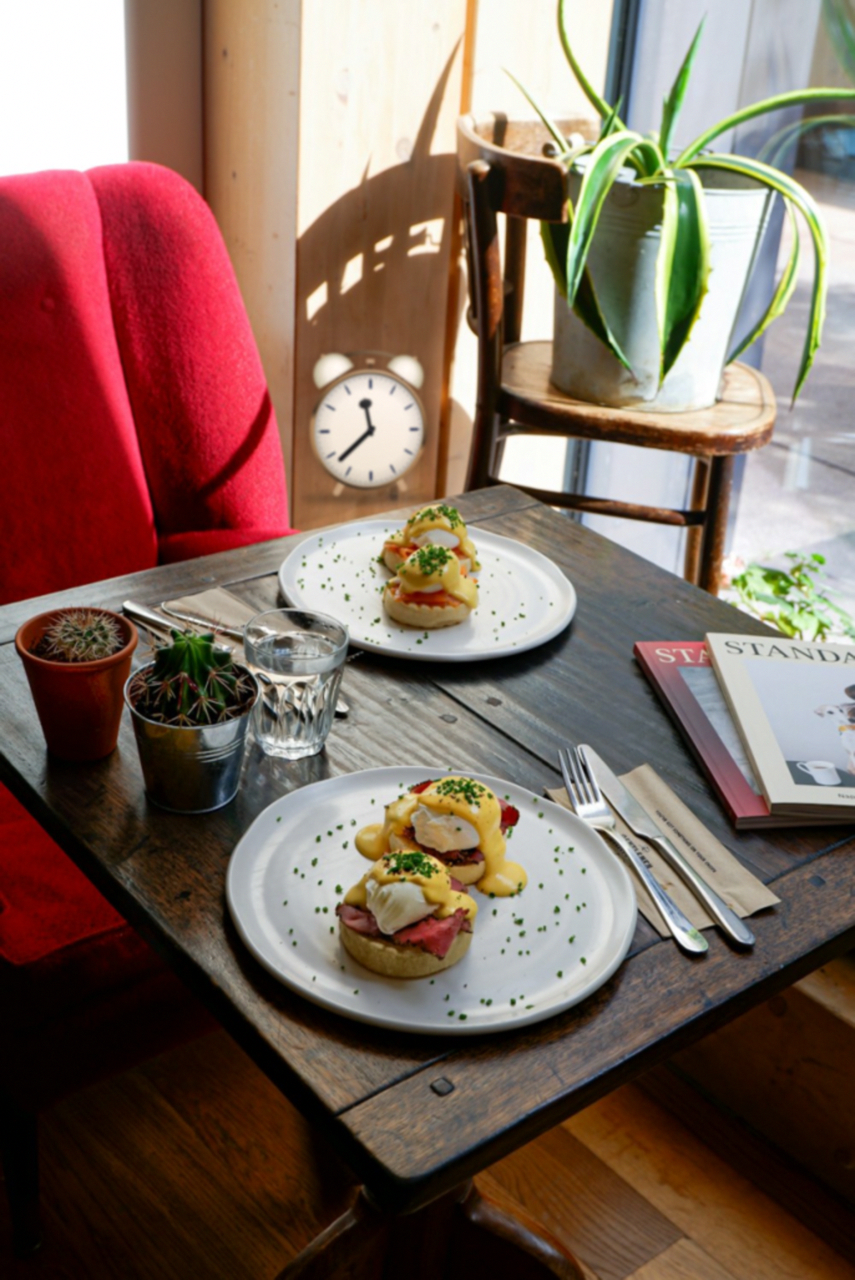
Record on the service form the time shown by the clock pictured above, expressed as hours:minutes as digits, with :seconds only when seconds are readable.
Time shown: 11:38
